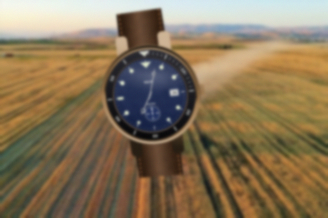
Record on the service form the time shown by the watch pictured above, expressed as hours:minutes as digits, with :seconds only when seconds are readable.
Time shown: 7:03
